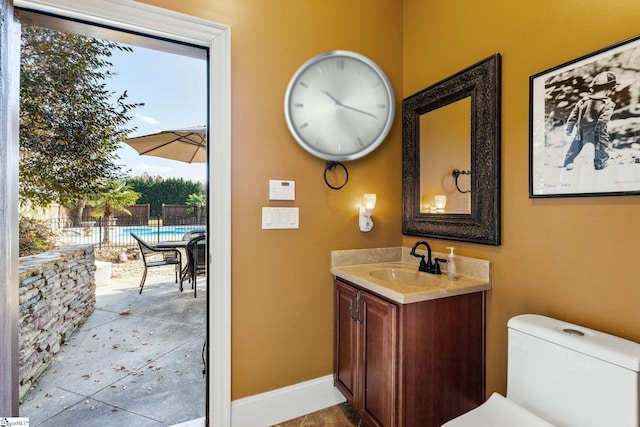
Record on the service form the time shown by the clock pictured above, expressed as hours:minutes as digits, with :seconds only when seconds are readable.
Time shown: 10:18
